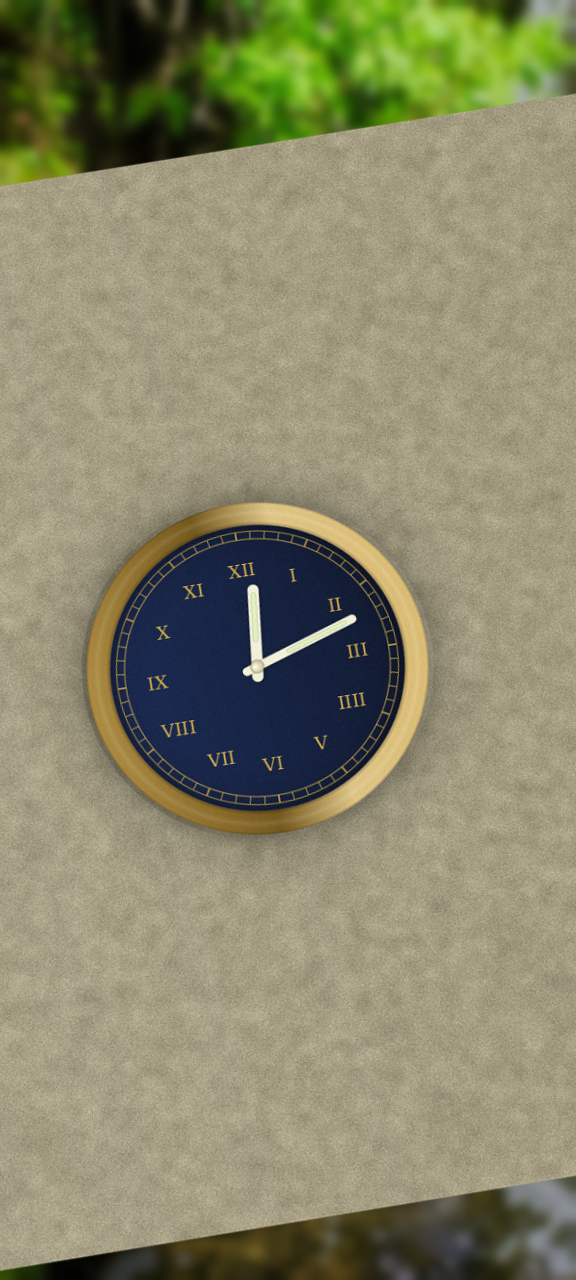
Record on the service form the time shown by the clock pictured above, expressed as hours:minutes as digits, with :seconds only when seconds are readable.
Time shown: 12:12
